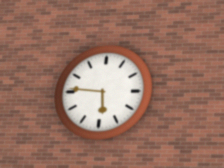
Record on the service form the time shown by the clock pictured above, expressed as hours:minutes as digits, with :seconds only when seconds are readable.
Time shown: 5:46
